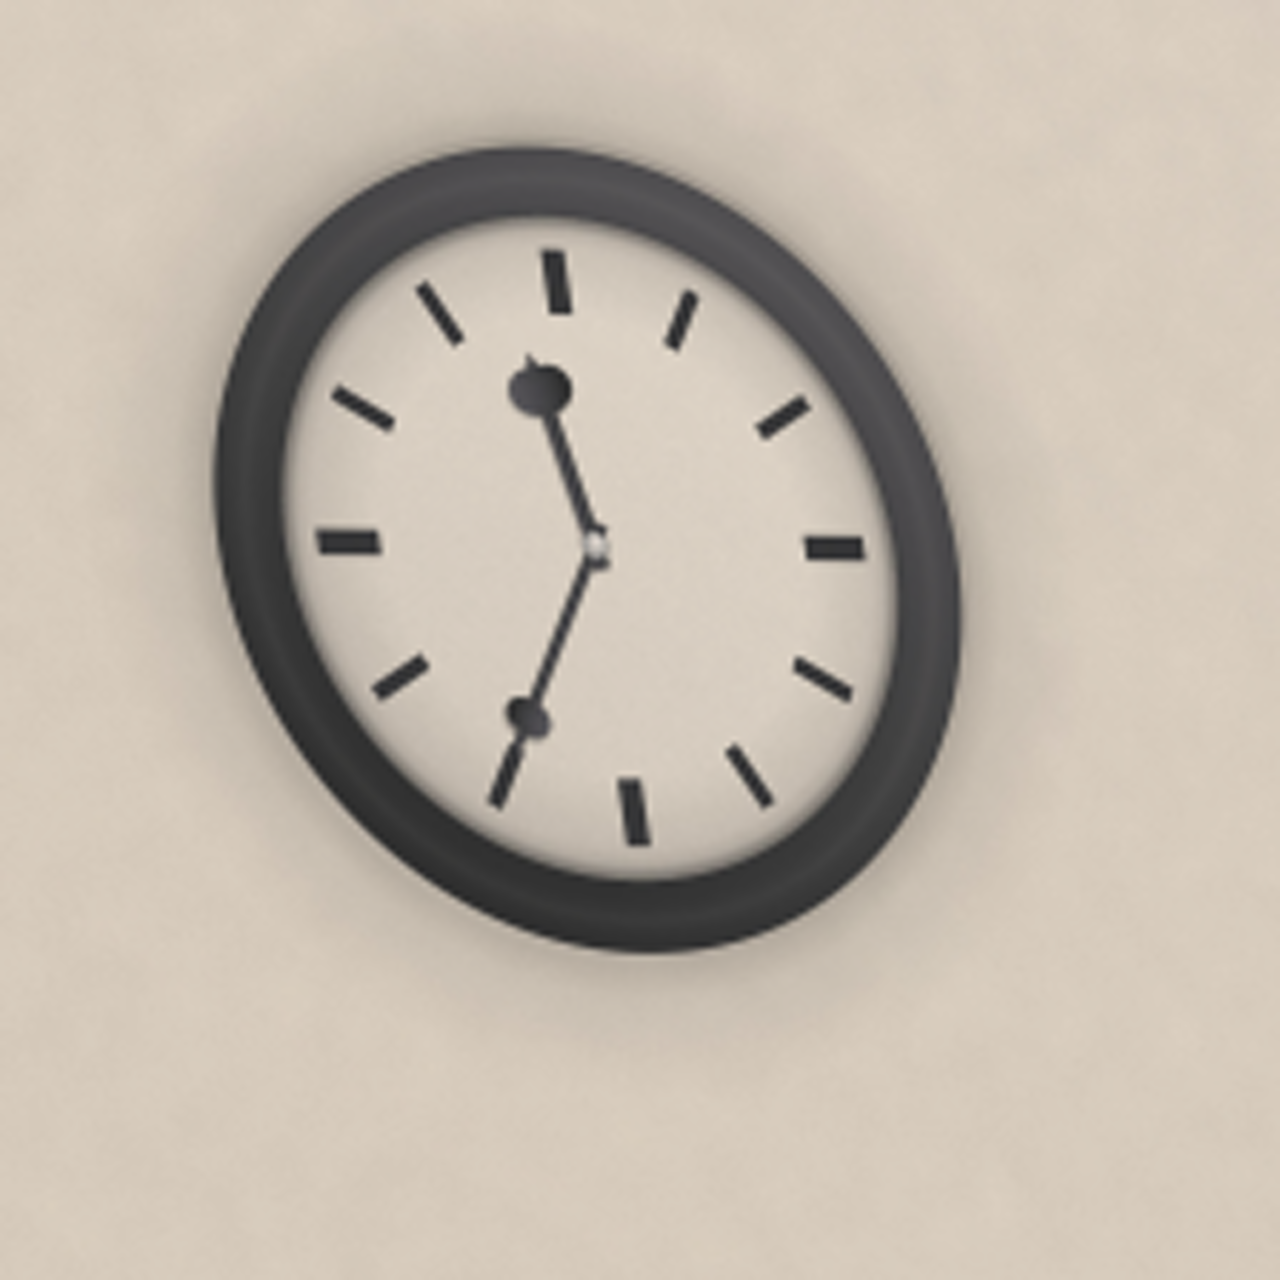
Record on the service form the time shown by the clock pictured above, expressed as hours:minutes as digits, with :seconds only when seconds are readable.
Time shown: 11:35
